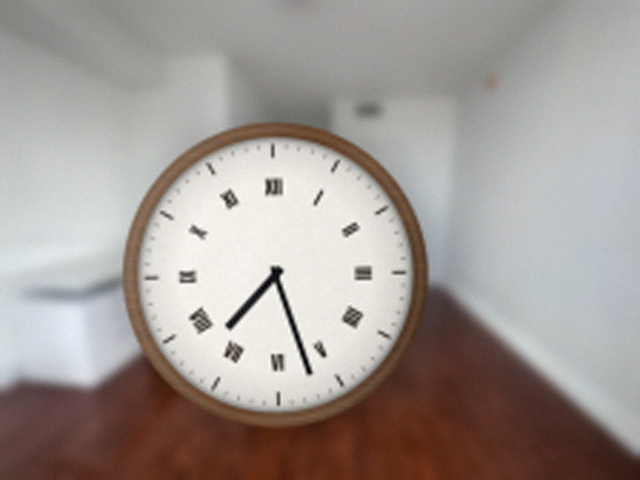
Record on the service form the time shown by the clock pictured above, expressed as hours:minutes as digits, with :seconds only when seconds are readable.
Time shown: 7:27
